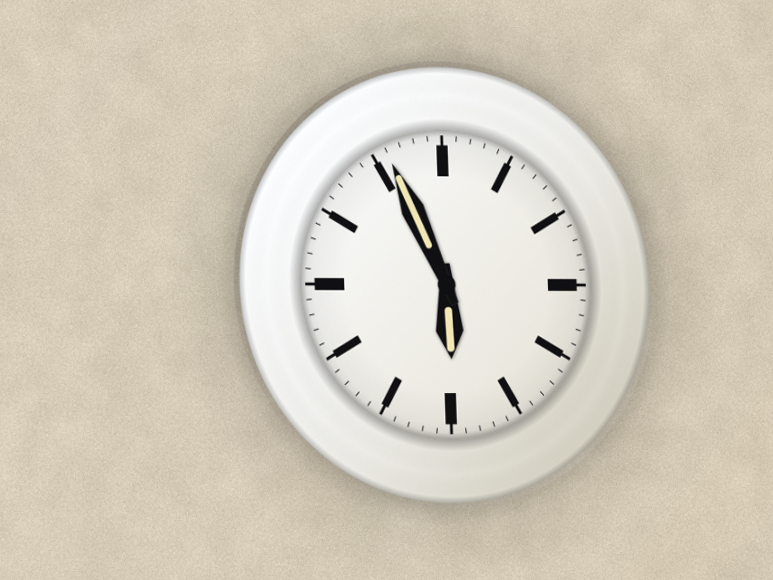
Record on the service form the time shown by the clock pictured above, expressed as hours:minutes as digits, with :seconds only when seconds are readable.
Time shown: 5:56
